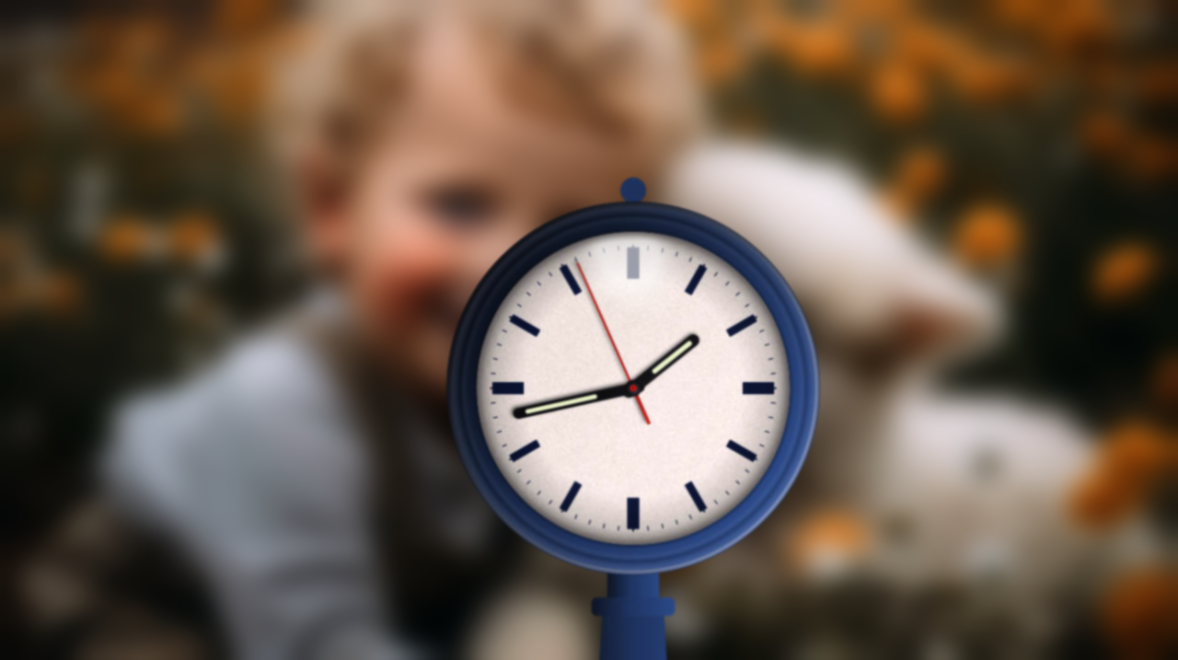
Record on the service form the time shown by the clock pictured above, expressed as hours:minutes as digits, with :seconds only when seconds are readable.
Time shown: 1:42:56
